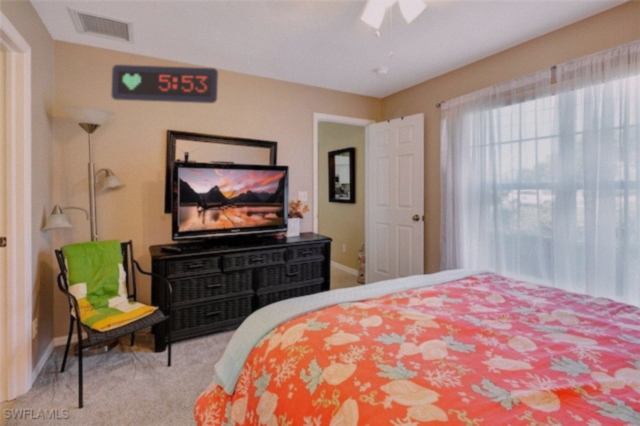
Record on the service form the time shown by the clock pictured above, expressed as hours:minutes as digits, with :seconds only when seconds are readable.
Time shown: 5:53
